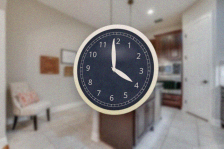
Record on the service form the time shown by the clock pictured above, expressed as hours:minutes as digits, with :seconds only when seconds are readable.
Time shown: 3:59
